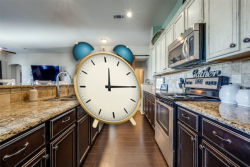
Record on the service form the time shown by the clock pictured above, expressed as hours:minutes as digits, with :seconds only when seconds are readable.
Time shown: 12:15
